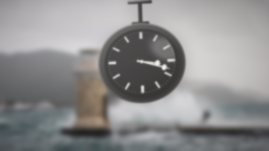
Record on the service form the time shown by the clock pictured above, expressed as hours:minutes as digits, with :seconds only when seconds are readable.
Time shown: 3:18
